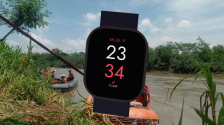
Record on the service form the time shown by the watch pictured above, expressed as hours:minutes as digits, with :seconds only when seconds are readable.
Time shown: 23:34
